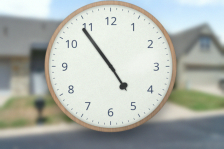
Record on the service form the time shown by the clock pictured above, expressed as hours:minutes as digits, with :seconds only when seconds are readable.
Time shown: 4:54
